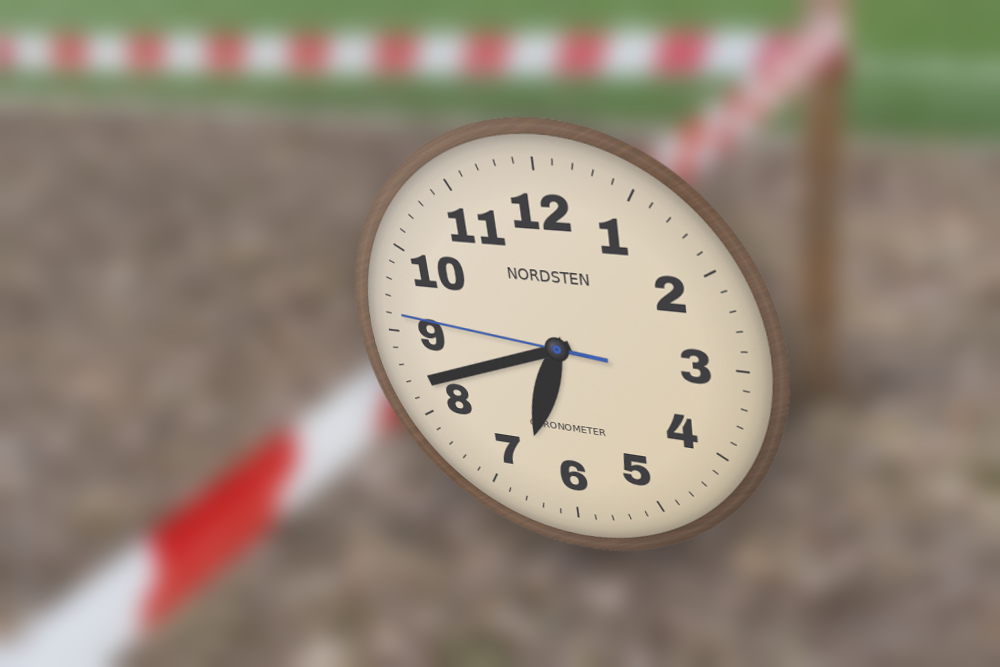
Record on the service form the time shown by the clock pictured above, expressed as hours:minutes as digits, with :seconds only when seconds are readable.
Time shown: 6:41:46
